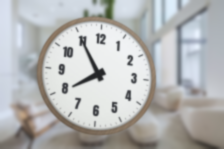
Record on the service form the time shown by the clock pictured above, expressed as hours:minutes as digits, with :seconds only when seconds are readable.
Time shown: 7:55
